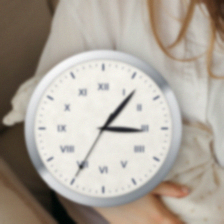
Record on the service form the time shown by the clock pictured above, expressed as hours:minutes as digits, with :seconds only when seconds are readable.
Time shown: 3:06:35
